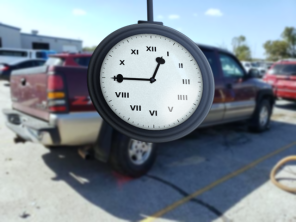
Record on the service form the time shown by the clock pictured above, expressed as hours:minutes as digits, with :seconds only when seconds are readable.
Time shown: 12:45
